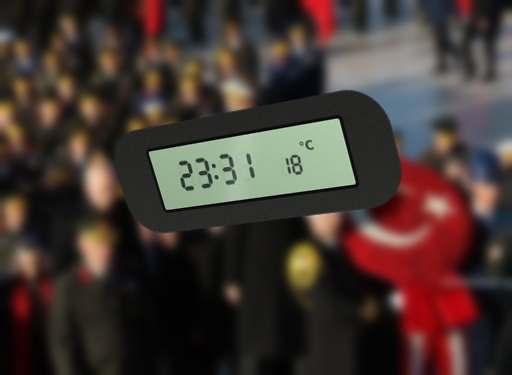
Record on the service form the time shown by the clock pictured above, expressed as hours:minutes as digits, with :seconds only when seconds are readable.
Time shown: 23:31
